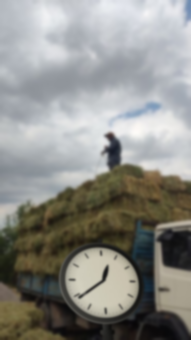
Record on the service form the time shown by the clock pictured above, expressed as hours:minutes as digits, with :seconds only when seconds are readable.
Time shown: 12:39
